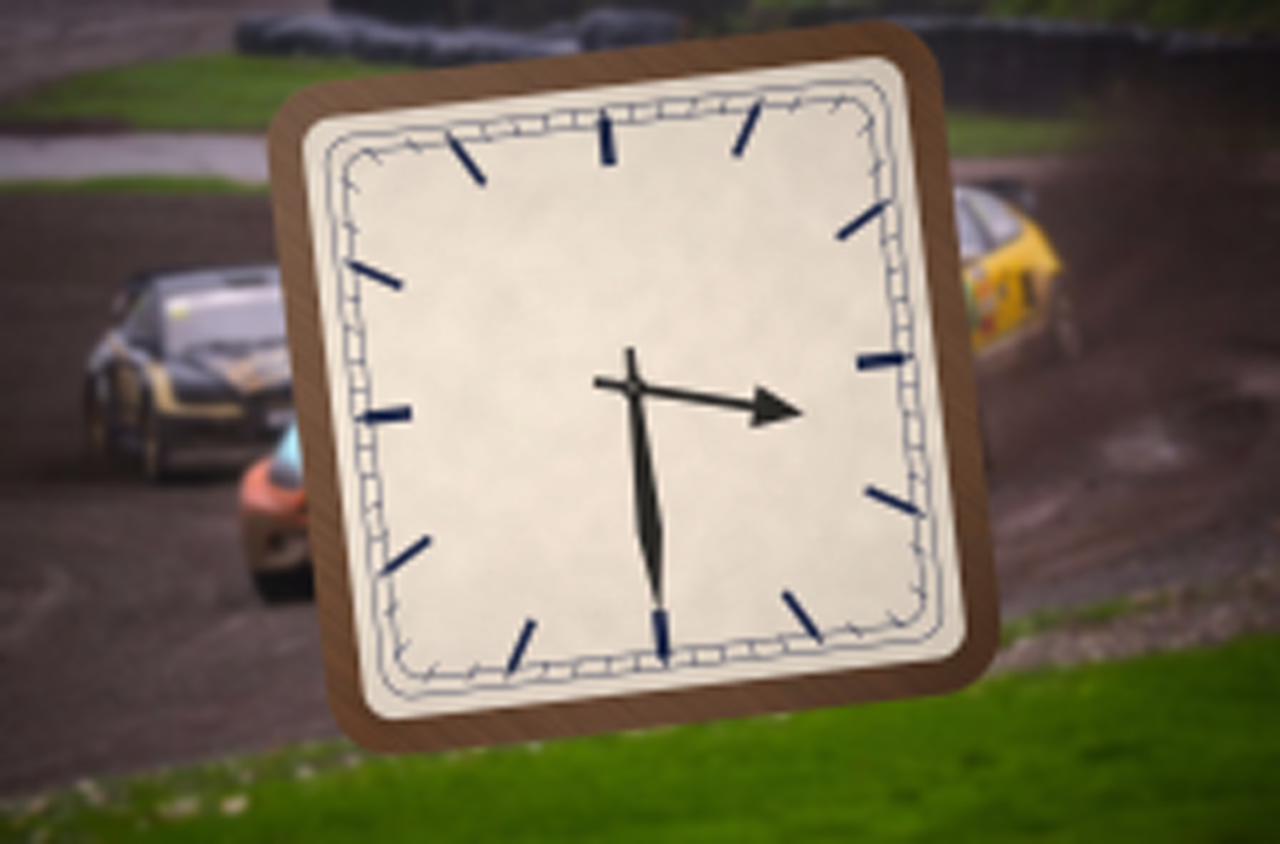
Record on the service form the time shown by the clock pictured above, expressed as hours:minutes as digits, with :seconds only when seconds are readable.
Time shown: 3:30
